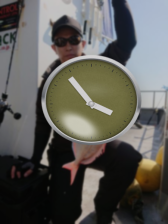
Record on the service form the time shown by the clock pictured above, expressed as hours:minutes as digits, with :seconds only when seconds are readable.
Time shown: 3:54
